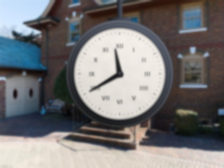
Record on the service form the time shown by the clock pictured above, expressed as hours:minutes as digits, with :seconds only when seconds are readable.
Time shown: 11:40
